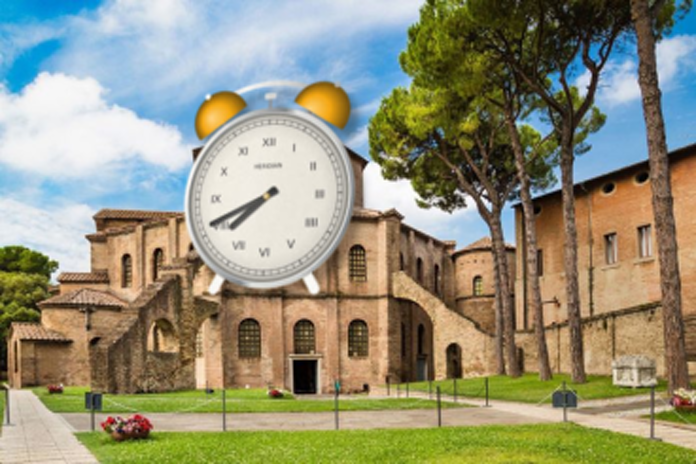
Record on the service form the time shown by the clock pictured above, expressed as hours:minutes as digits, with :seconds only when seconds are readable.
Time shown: 7:41
